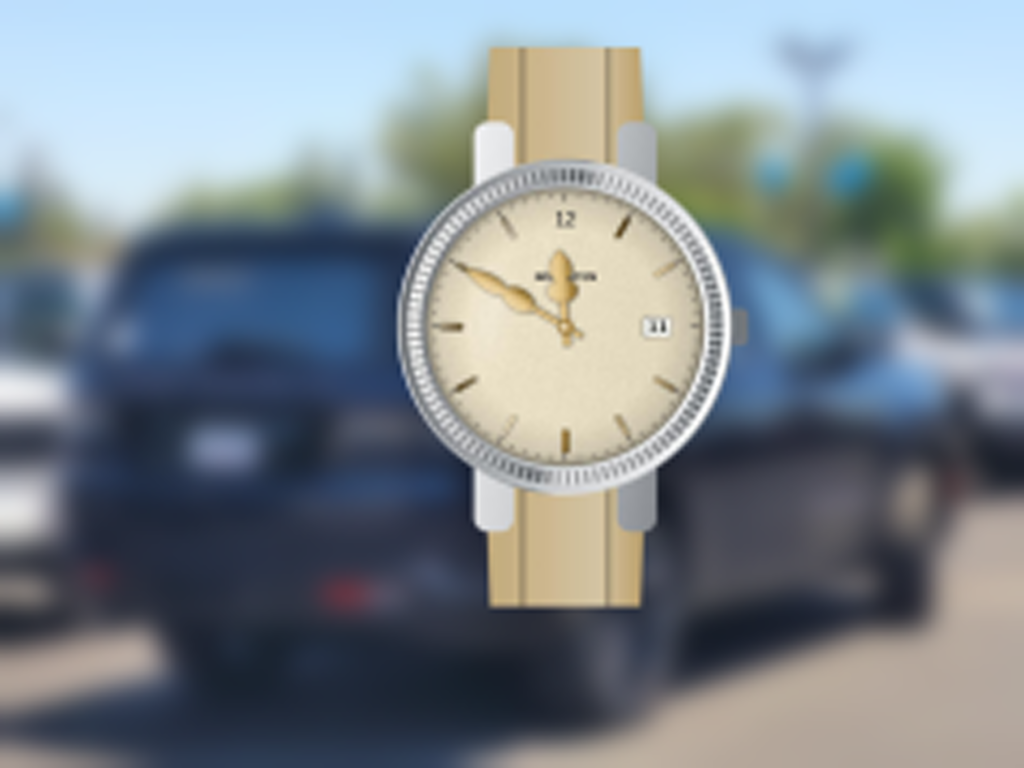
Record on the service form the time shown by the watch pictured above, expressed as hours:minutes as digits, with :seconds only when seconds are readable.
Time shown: 11:50
